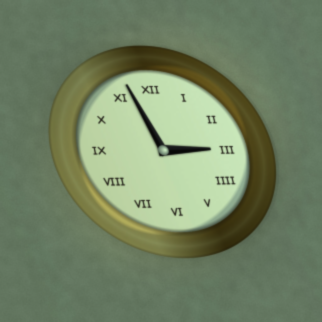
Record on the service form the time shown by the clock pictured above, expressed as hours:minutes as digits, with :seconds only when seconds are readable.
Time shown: 2:57
